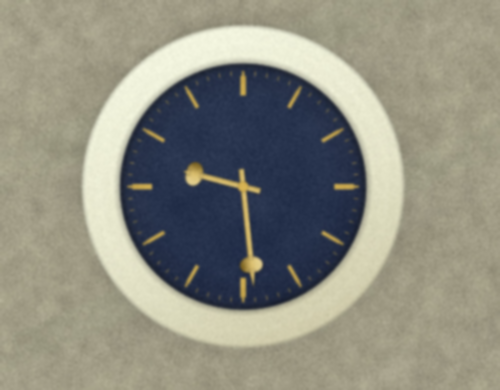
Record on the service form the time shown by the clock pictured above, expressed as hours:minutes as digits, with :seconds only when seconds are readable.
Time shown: 9:29
